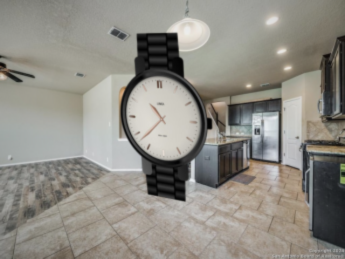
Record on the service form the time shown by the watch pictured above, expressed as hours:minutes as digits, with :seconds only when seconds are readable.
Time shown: 10:38
